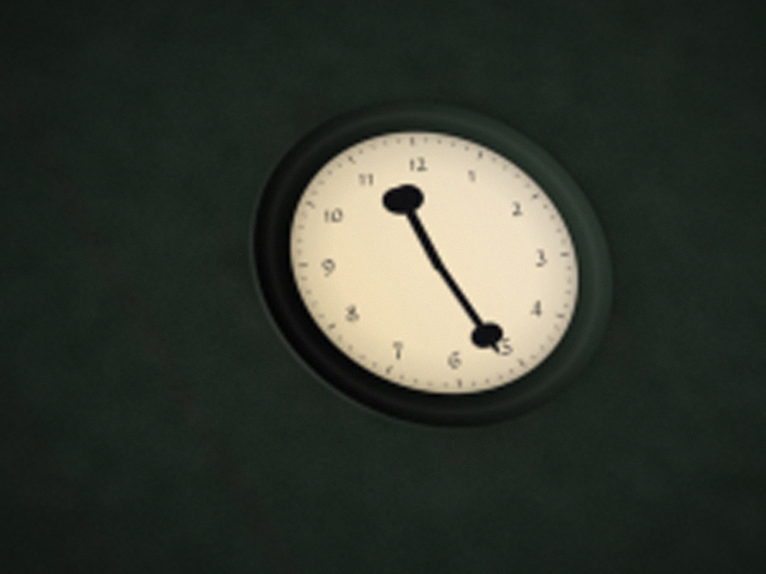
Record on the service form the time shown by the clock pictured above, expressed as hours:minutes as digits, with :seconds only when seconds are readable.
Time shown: 11:26
